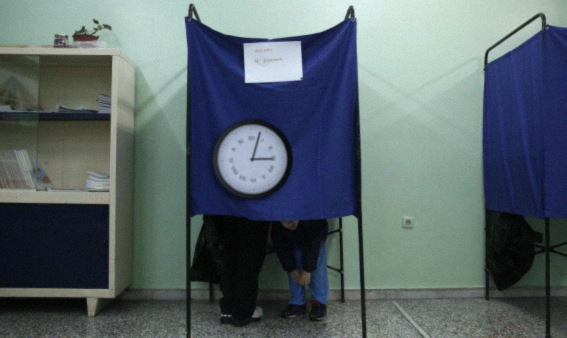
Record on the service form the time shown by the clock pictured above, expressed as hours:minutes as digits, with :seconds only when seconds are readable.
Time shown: 3:03
